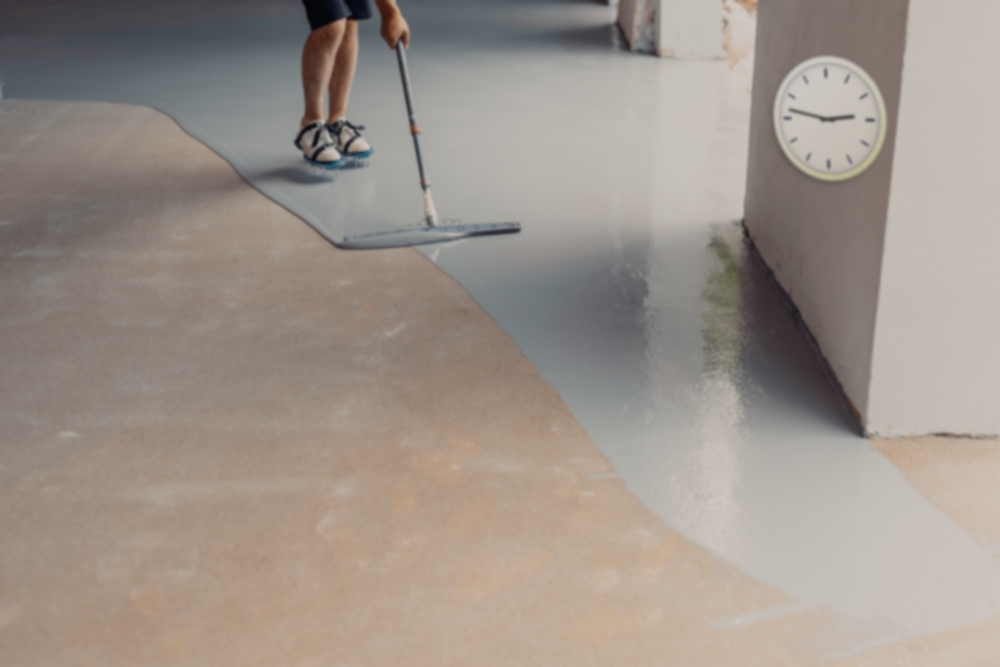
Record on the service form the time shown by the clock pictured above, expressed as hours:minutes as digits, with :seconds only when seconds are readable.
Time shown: 2:47
